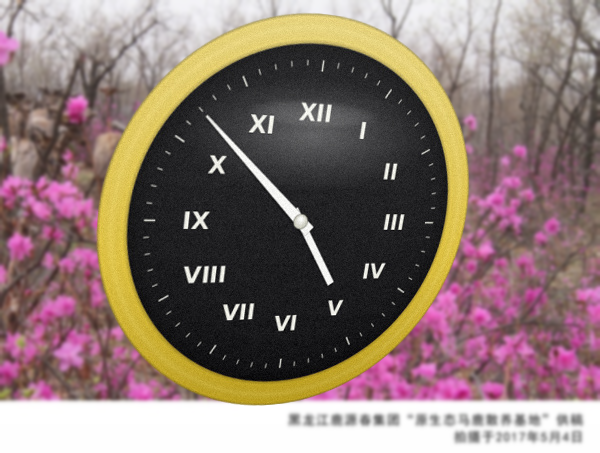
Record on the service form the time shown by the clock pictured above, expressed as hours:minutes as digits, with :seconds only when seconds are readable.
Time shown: 4:52
